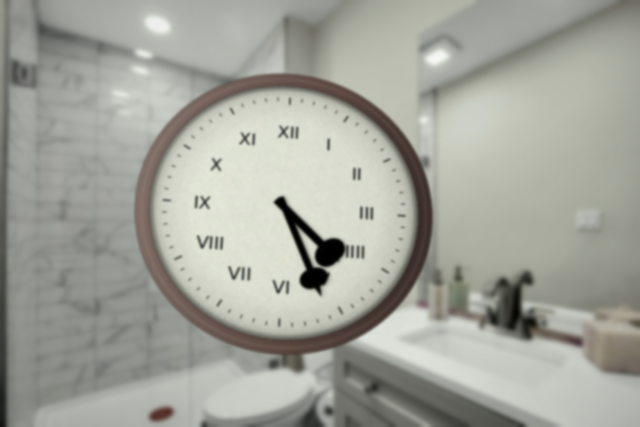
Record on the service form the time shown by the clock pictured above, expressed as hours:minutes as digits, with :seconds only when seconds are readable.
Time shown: 4:26
